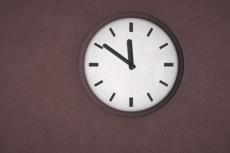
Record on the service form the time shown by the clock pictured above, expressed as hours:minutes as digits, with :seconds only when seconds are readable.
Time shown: 11:51
